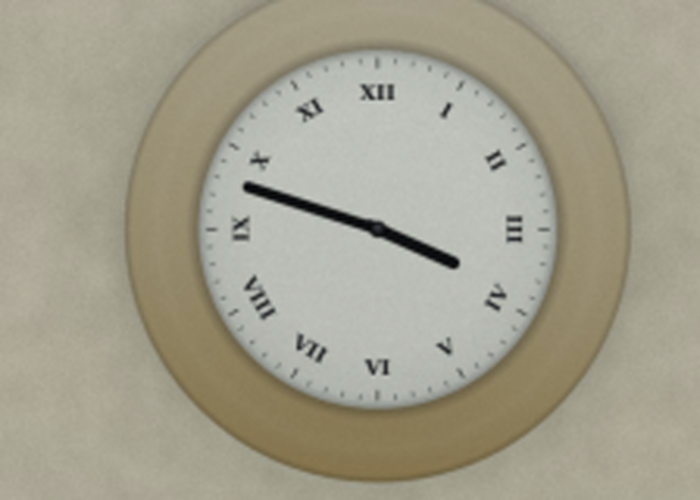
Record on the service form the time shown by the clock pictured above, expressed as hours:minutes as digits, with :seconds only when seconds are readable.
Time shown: 3:48
